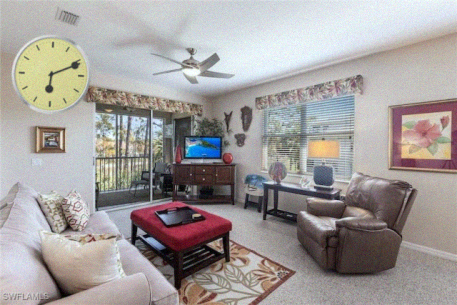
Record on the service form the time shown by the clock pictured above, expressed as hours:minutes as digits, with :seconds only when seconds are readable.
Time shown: 6:11
